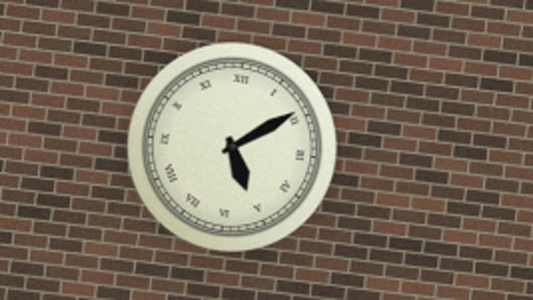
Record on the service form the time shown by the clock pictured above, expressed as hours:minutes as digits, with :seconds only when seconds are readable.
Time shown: 5:09
